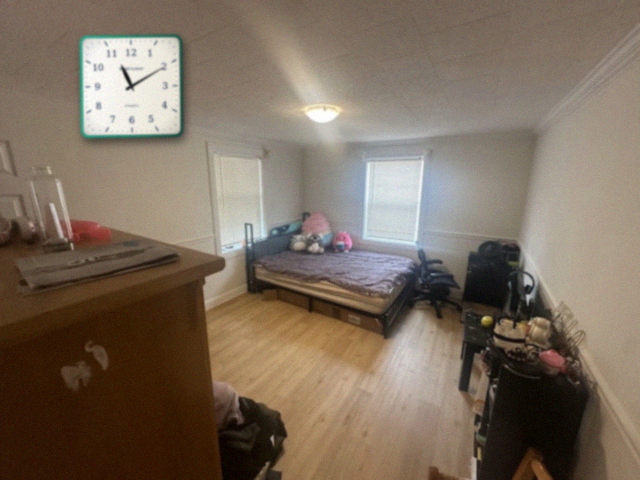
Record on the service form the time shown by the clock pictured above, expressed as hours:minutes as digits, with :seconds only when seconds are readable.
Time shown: 11:10
